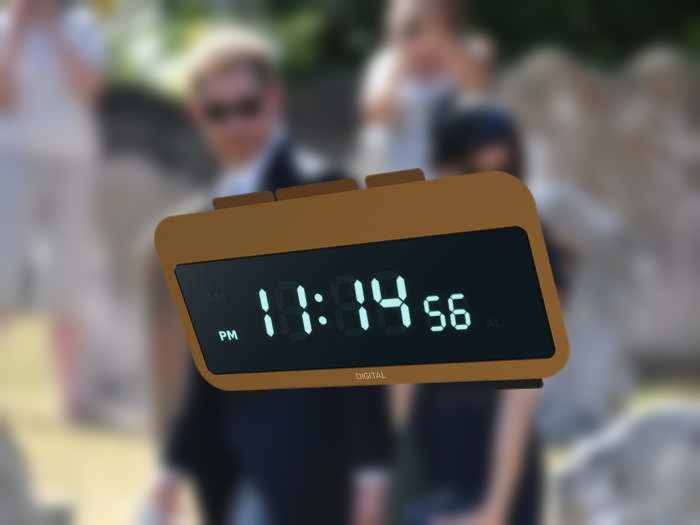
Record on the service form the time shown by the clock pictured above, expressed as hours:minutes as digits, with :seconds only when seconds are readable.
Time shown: 11:14:56
